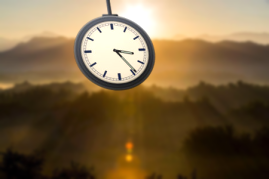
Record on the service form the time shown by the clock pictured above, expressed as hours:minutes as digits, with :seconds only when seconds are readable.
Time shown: 3:24
